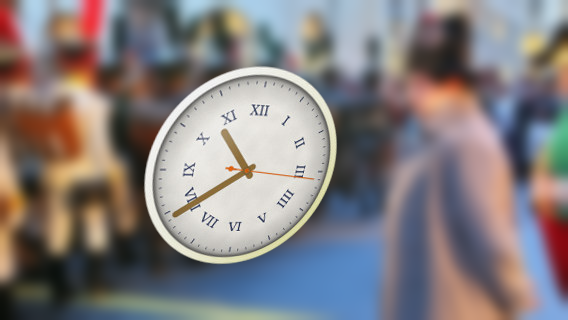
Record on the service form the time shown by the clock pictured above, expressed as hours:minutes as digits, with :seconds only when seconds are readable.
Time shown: 10:39:16
